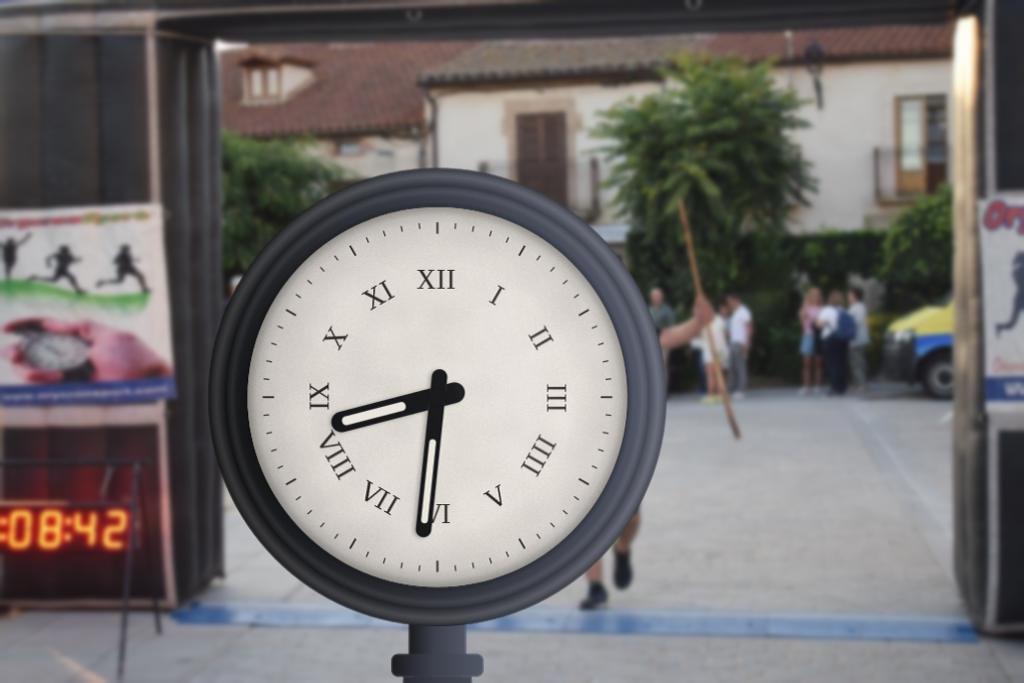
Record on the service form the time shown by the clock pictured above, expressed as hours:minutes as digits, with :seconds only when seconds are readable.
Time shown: 8:31
